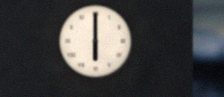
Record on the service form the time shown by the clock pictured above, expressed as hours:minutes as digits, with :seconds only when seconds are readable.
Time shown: 6:00
